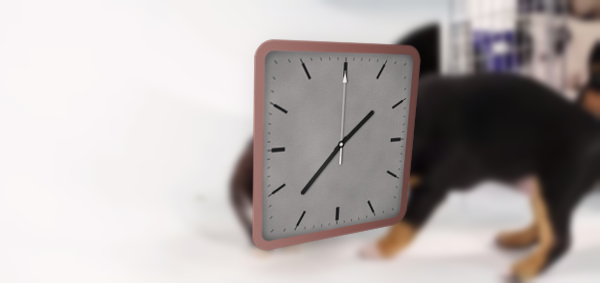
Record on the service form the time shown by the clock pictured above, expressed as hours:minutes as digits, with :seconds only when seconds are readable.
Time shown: 1:37:00
